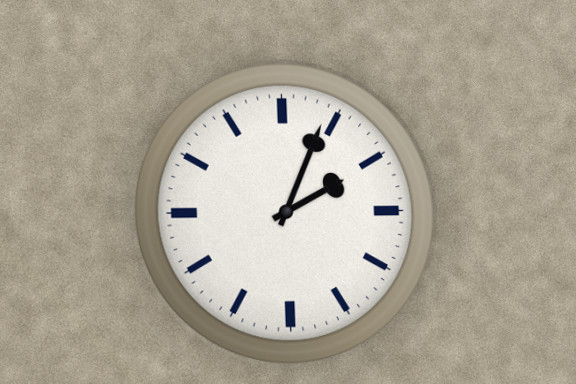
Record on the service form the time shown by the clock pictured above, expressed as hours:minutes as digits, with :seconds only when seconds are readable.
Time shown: 2:04
